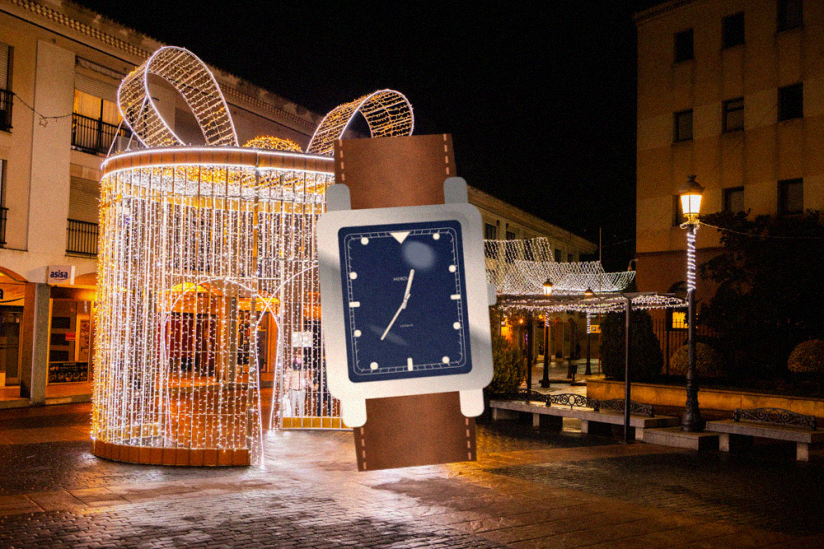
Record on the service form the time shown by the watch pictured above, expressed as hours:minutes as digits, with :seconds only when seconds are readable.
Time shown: 12:36
